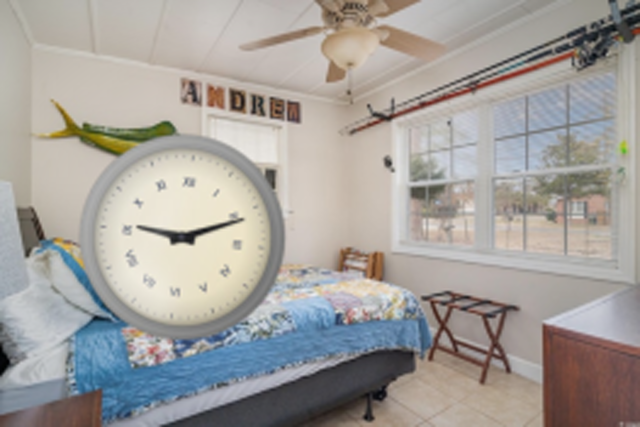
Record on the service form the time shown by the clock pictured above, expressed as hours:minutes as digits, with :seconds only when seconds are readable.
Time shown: 9:11
